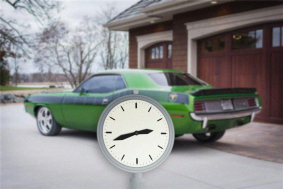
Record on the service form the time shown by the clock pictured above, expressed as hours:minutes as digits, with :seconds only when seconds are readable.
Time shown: 2:42
